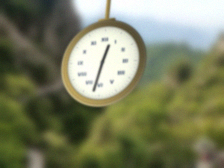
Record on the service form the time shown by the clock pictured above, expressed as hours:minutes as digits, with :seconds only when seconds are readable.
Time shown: 12:32
